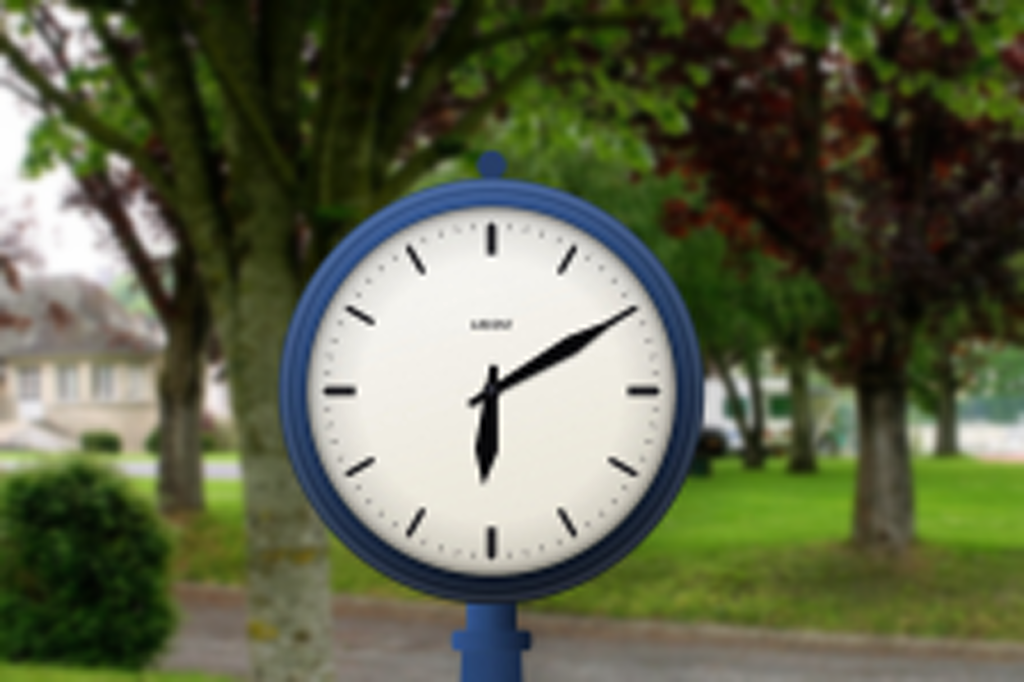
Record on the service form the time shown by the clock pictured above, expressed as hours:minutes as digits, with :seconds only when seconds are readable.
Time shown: 6:10
